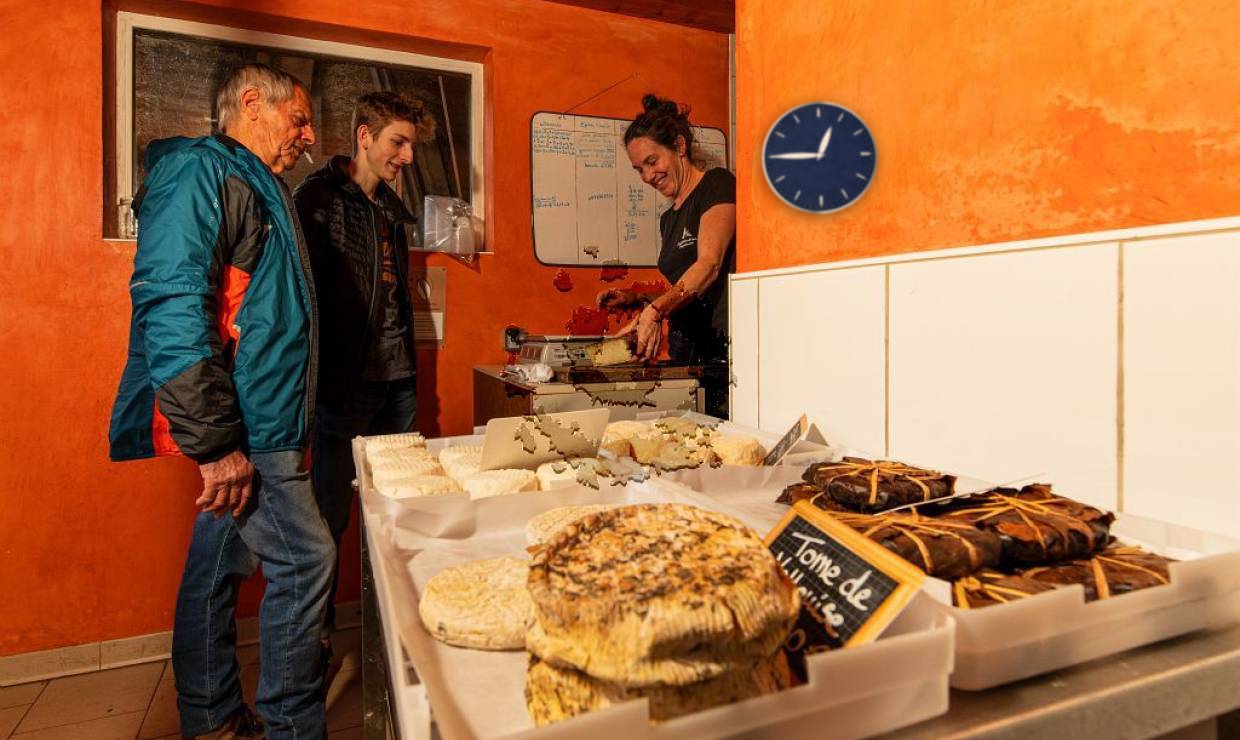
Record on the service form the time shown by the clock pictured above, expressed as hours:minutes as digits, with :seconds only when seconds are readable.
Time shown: 12:45
